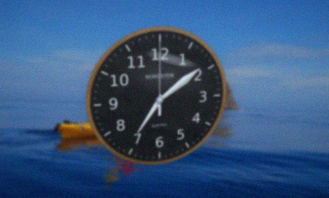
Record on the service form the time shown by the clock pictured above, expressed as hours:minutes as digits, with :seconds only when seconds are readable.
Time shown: 7:09:00
